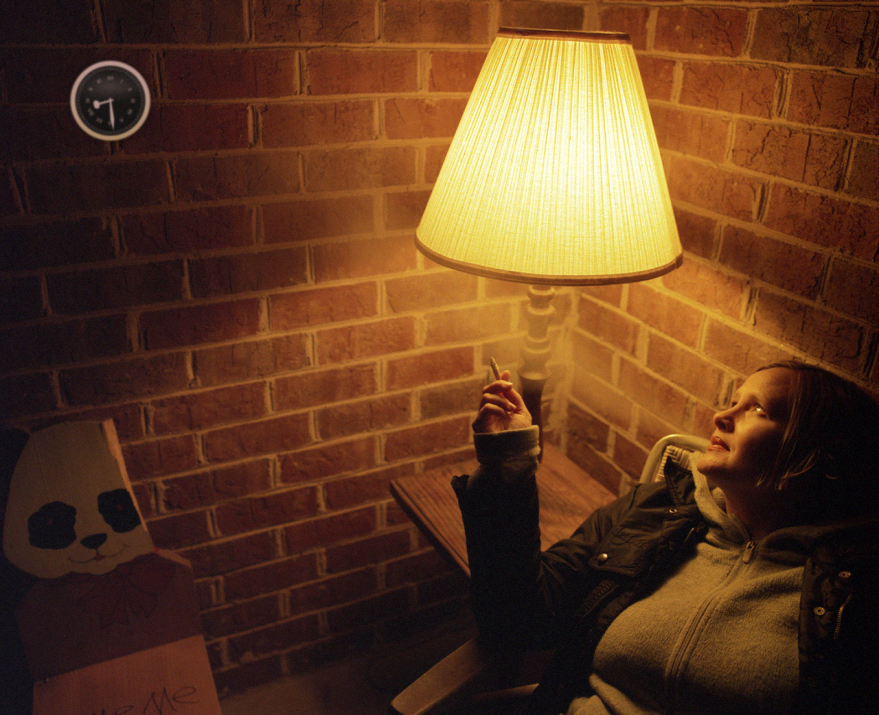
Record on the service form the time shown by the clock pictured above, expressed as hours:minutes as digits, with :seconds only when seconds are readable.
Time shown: 8:29
